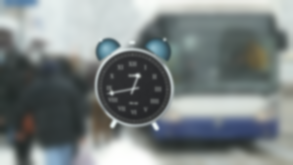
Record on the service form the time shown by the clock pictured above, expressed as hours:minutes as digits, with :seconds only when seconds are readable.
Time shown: 12:43
